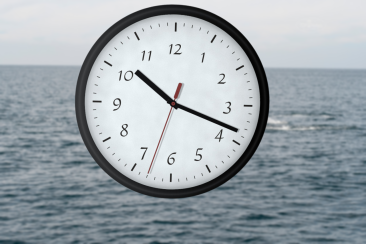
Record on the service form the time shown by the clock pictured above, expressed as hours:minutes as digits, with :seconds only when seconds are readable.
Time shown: 10:18:33
